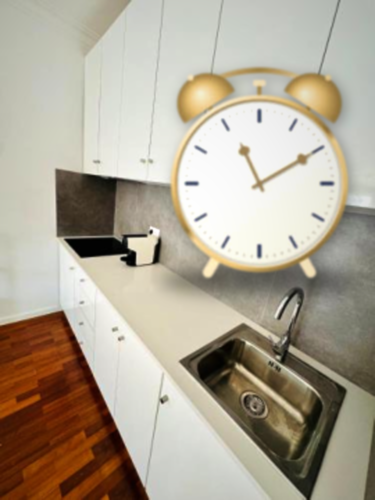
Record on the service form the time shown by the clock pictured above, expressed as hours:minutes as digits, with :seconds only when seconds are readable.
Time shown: 11:10
